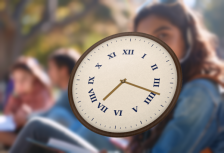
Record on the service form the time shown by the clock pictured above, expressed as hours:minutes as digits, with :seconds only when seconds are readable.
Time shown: 7:18
